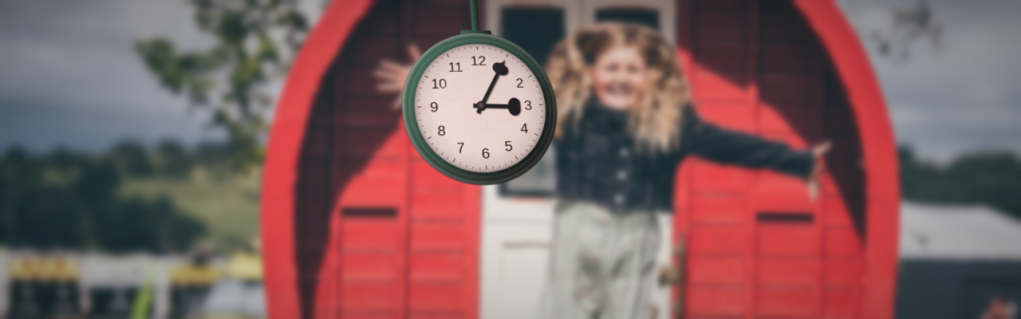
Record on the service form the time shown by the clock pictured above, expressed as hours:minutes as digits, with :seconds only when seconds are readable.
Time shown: 3:05
